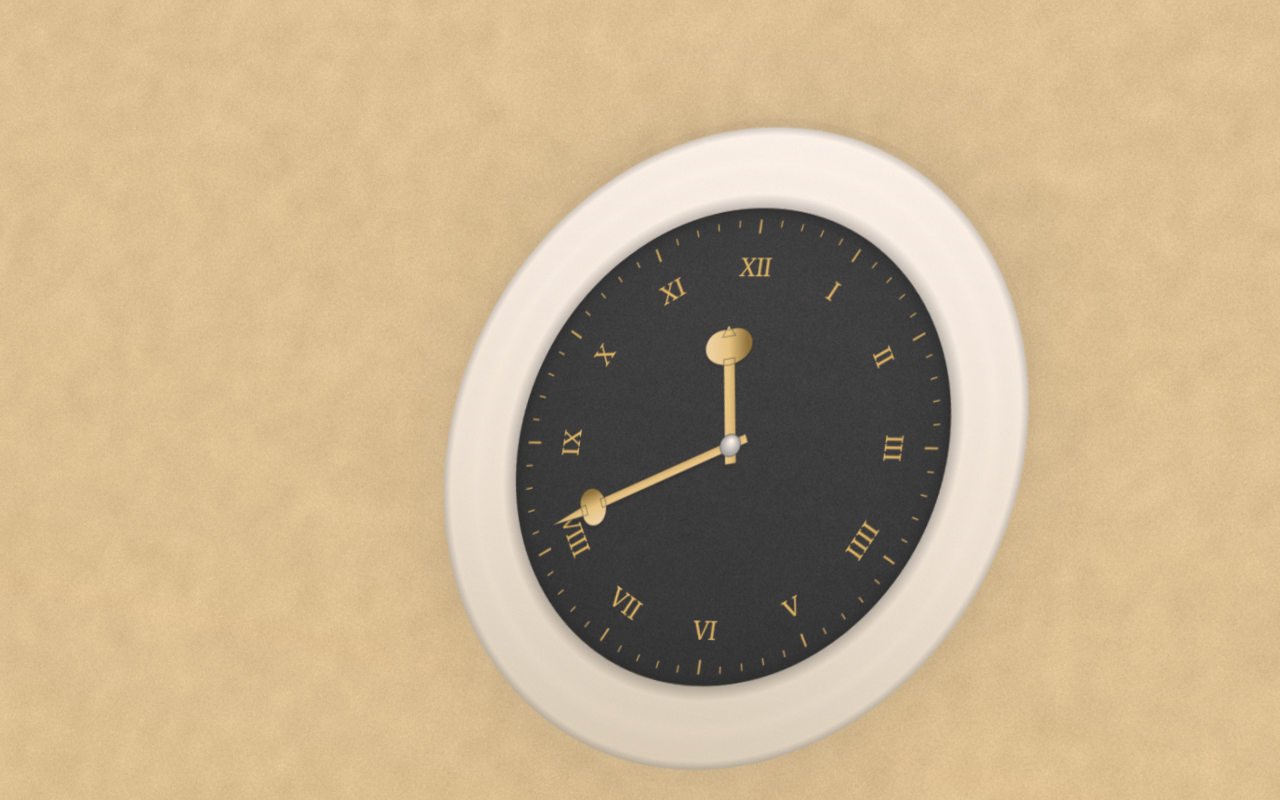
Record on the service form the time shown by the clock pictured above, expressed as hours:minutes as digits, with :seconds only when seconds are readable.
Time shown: 11:41
